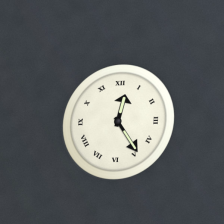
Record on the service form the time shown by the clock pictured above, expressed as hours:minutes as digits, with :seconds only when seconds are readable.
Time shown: 12:24
